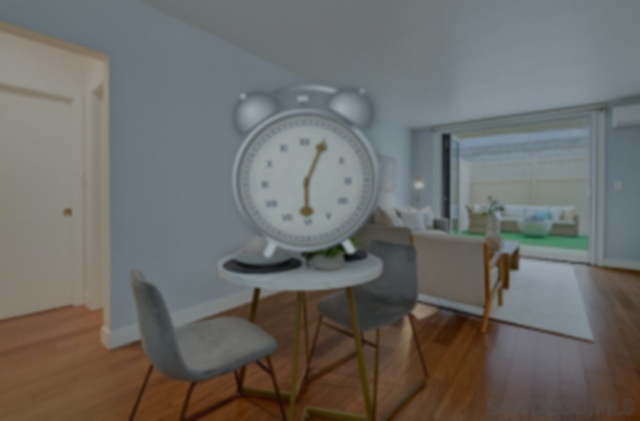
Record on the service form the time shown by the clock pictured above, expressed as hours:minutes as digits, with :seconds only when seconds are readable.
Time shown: 6:04
